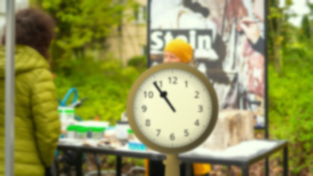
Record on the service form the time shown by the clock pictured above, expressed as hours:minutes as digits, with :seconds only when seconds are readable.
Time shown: 10:54
